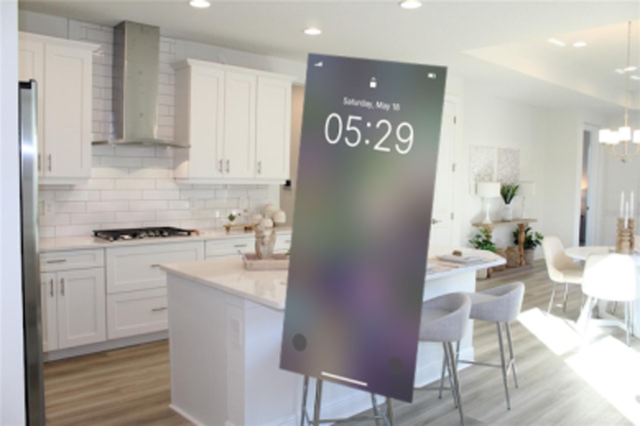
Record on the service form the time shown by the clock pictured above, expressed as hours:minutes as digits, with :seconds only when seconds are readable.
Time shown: 5:29
